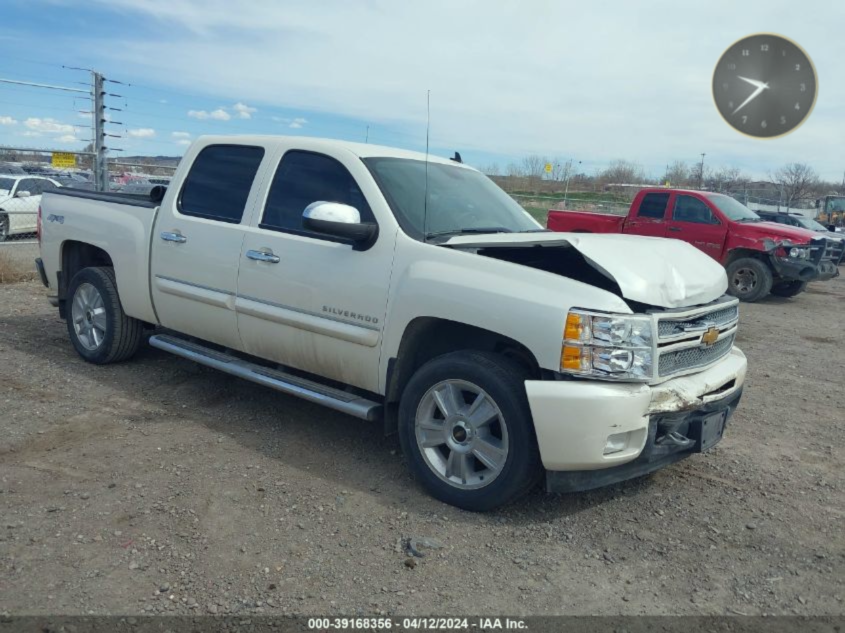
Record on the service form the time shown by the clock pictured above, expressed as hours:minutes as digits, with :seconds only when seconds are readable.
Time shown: 9:38
